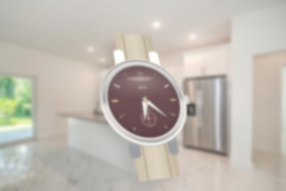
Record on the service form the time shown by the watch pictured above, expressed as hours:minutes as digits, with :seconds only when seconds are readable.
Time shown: 6:22
